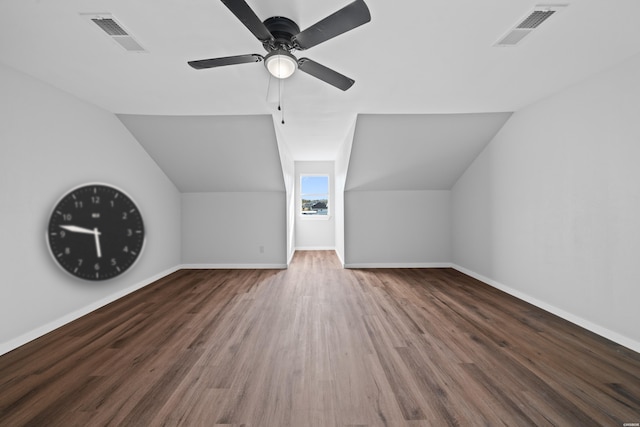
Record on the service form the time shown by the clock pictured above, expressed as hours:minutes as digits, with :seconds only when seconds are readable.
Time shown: 5:47
